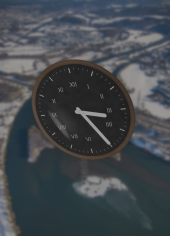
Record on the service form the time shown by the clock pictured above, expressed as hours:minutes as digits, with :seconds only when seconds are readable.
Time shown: 3:25
